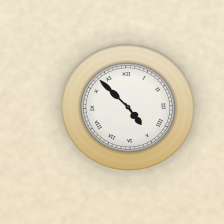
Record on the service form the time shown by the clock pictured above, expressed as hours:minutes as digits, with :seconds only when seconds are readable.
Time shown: 4:53
